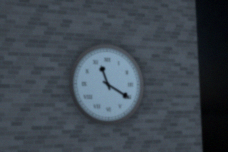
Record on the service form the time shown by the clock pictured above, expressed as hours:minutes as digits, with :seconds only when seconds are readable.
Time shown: 11:20
